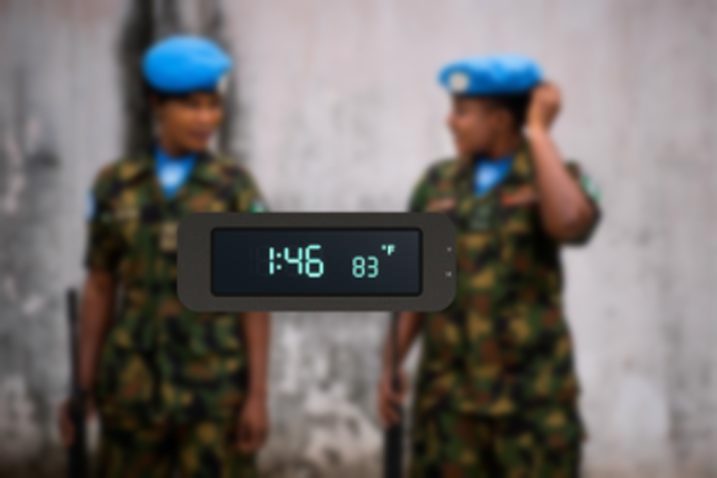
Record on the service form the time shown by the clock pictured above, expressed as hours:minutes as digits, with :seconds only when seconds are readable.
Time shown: 1:46
